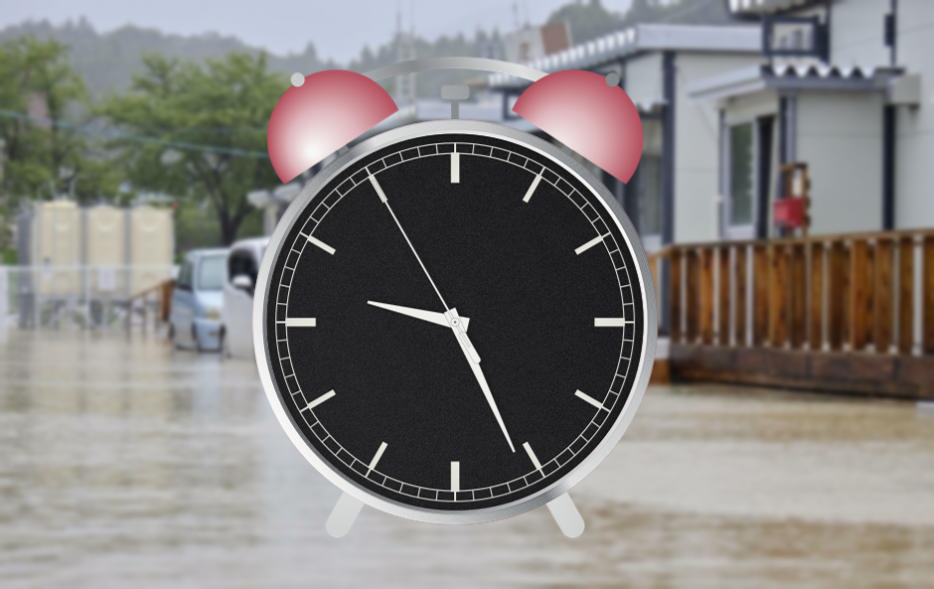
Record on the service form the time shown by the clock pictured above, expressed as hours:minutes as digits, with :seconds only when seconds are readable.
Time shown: 9:25:55
